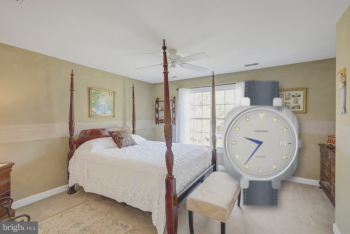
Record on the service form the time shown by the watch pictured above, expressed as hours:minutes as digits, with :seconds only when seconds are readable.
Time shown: 9:36
